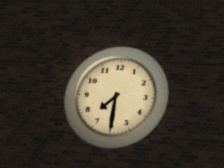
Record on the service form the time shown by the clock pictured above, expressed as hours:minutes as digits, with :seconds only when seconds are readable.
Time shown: 7:30
